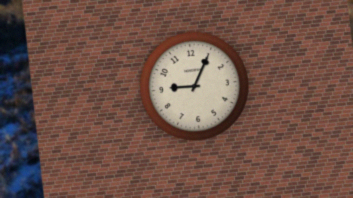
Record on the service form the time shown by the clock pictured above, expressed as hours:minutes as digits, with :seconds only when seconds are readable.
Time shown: 9:05
